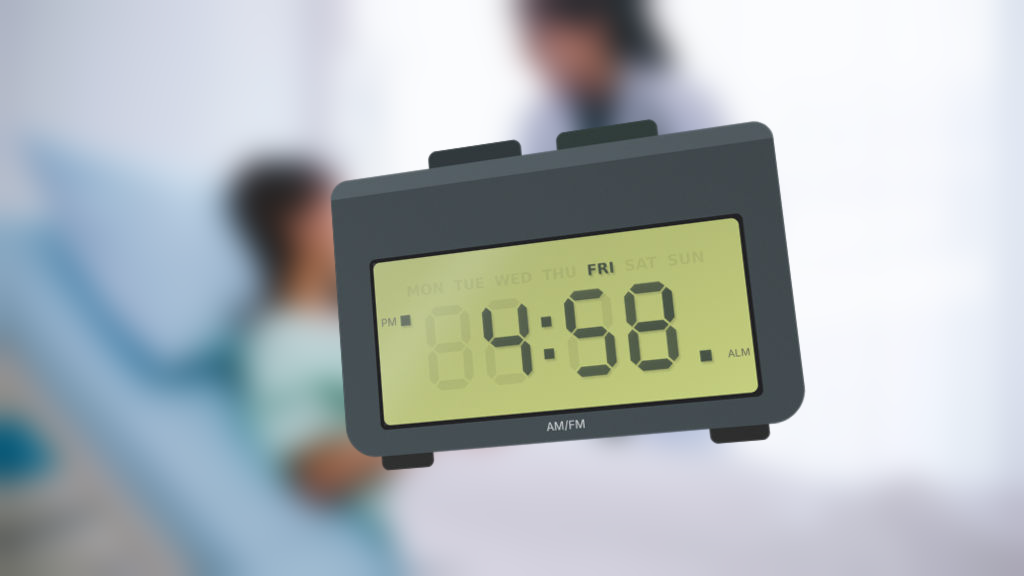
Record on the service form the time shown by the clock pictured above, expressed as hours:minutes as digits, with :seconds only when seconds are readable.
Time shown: 4:58
